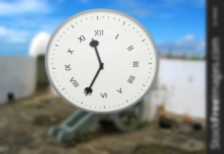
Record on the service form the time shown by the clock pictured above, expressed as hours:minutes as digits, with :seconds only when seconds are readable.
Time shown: 11:35
